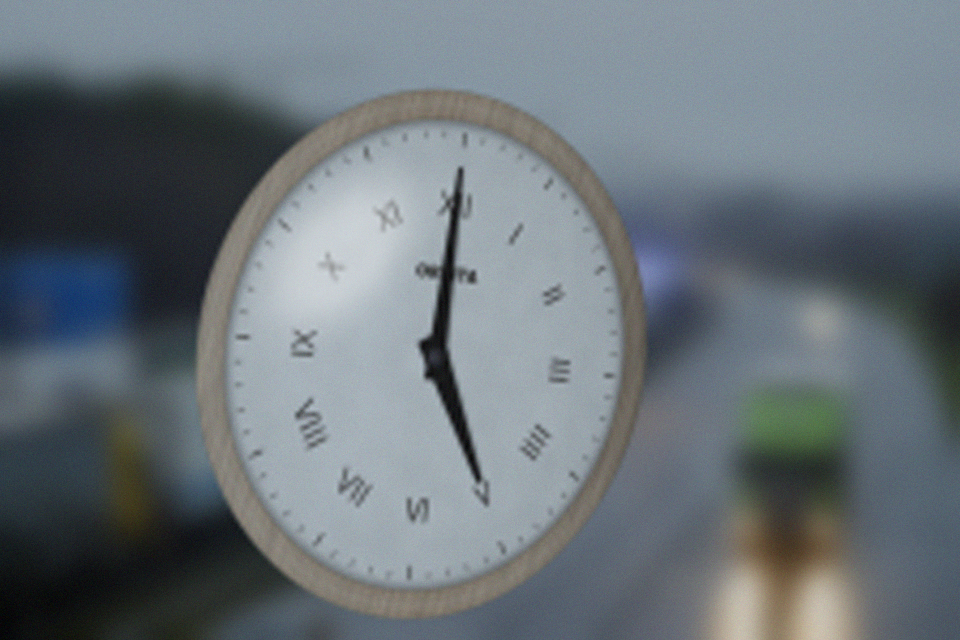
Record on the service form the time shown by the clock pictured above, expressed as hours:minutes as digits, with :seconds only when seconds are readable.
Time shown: 5:00
